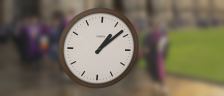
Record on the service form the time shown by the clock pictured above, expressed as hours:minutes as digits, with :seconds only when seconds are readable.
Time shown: 1:08
